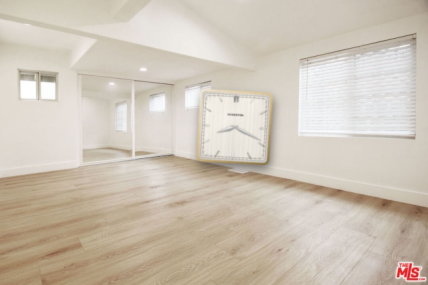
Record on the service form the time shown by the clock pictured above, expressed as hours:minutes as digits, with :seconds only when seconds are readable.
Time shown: 8:19
